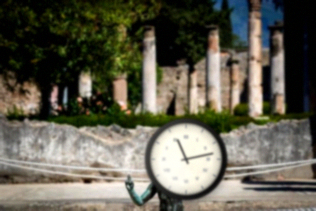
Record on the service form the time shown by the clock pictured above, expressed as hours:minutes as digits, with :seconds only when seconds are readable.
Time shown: 11:13
